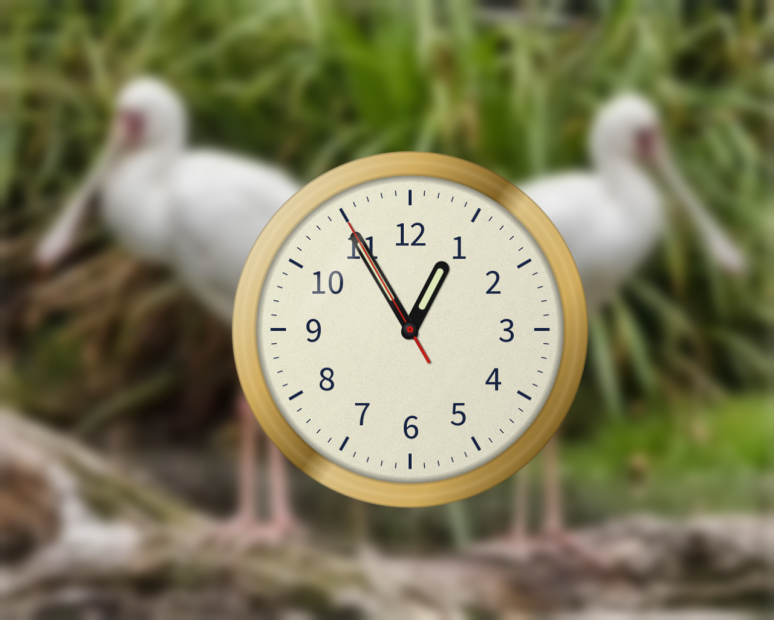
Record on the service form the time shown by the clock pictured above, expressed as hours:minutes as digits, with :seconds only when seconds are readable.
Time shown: 12:54:55
